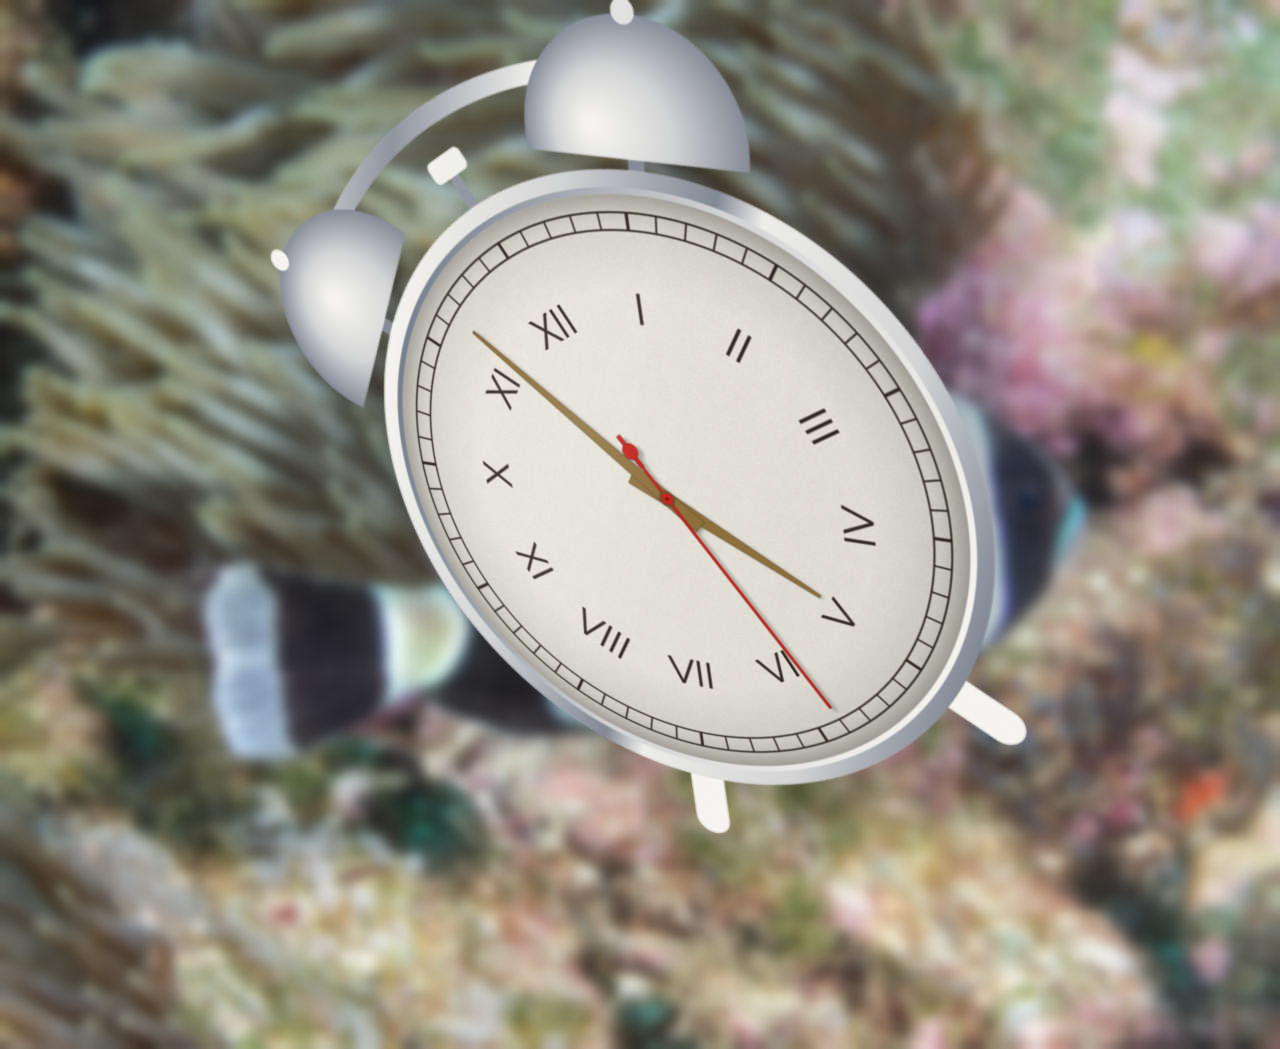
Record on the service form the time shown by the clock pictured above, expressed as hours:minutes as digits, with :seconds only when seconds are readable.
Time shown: 4:56:29
